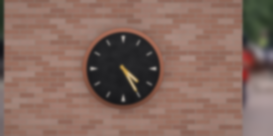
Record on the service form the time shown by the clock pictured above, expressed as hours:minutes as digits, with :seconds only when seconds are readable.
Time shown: 4:25
